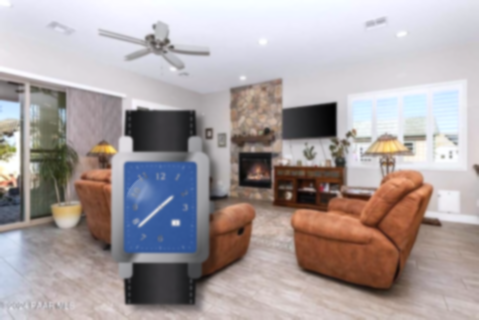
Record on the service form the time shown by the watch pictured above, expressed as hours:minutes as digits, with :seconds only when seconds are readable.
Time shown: 1:38
